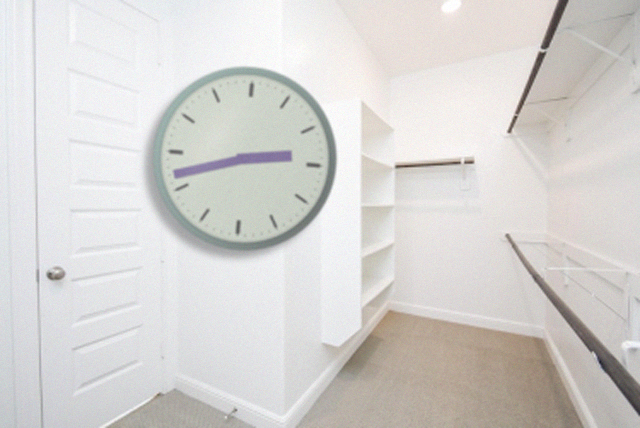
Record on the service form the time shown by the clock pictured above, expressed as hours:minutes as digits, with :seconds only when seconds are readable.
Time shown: 2:42
